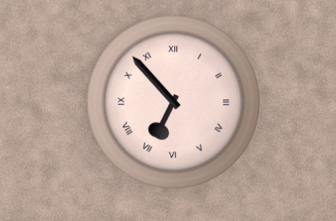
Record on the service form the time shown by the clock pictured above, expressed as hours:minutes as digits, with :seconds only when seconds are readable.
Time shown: 6:53
